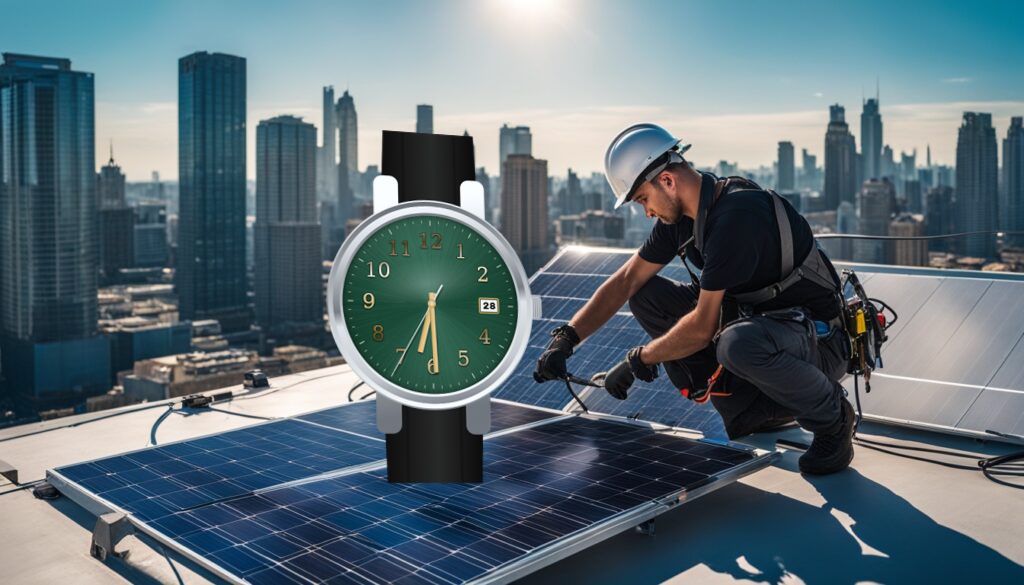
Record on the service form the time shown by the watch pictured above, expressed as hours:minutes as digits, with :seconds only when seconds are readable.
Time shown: 6:29:35
